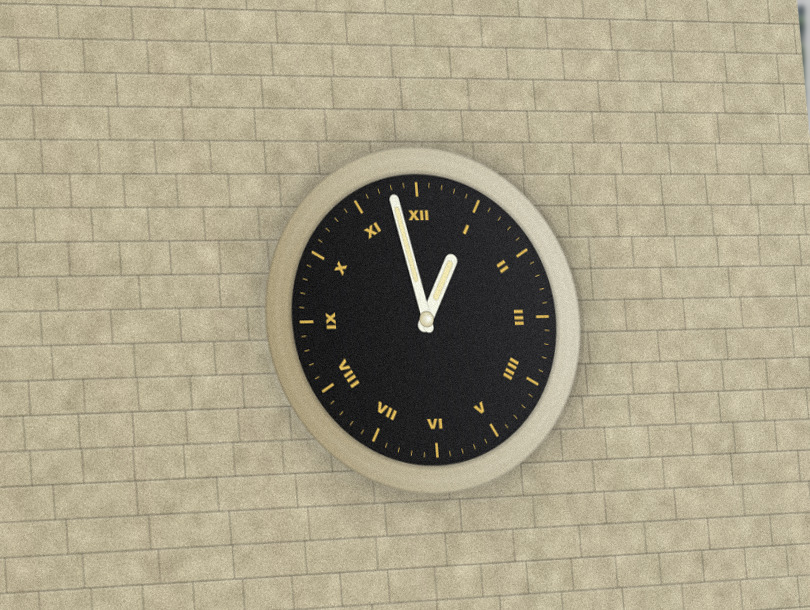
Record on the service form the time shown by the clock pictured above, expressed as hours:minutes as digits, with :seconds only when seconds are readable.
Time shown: 12:58
